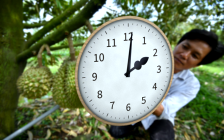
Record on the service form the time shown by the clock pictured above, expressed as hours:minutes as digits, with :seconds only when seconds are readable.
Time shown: 2:01
